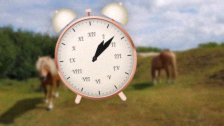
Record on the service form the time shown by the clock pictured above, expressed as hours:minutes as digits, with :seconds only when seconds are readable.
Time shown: 1:08
